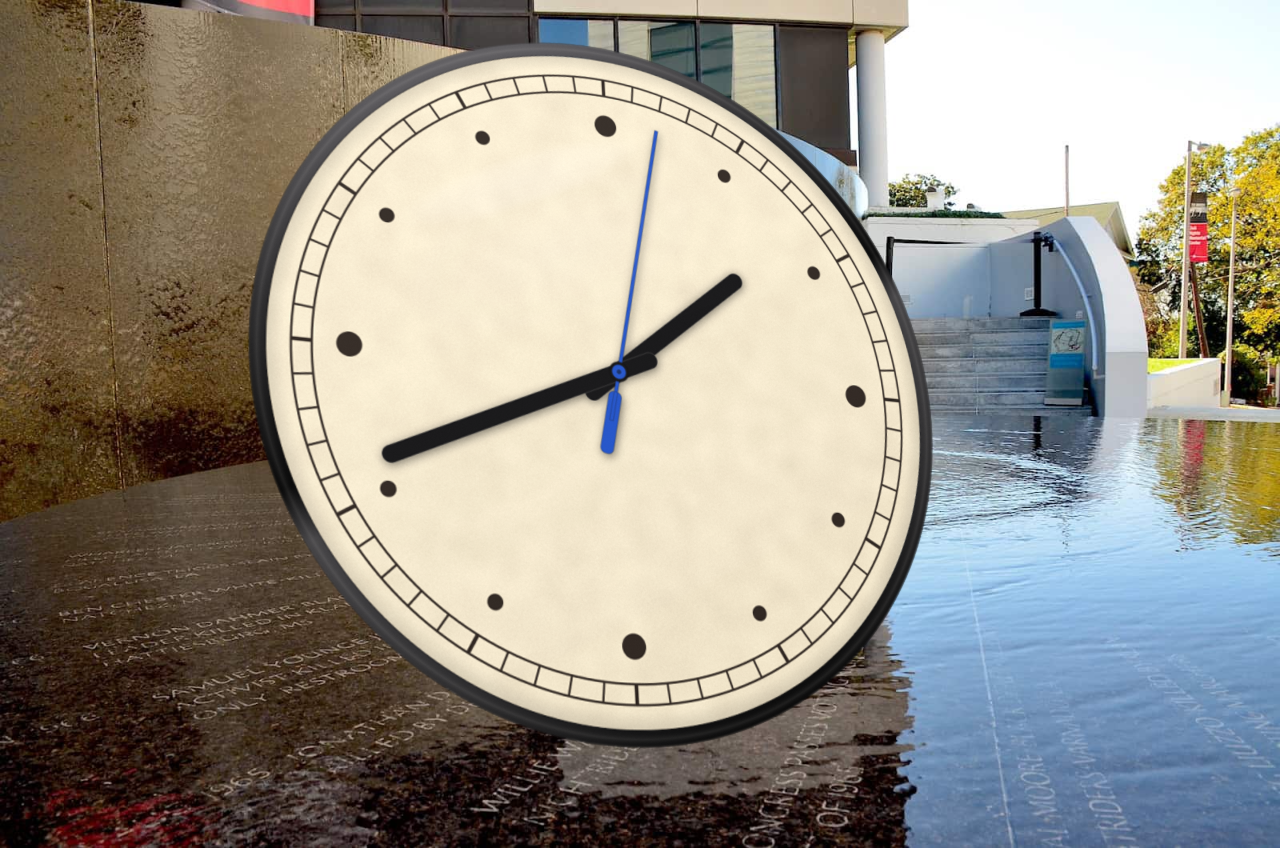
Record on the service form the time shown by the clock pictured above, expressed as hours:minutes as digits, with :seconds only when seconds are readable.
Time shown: 1:41:02
